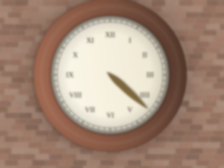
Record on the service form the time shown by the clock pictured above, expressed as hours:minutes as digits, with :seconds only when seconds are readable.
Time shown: 4:22
